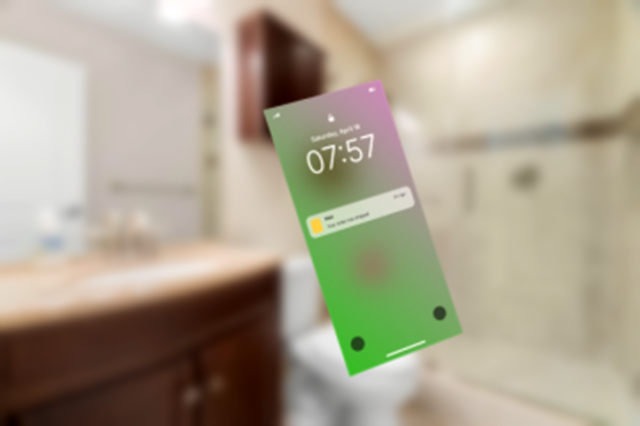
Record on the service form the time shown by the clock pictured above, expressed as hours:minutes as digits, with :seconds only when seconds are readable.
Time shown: 7:57
